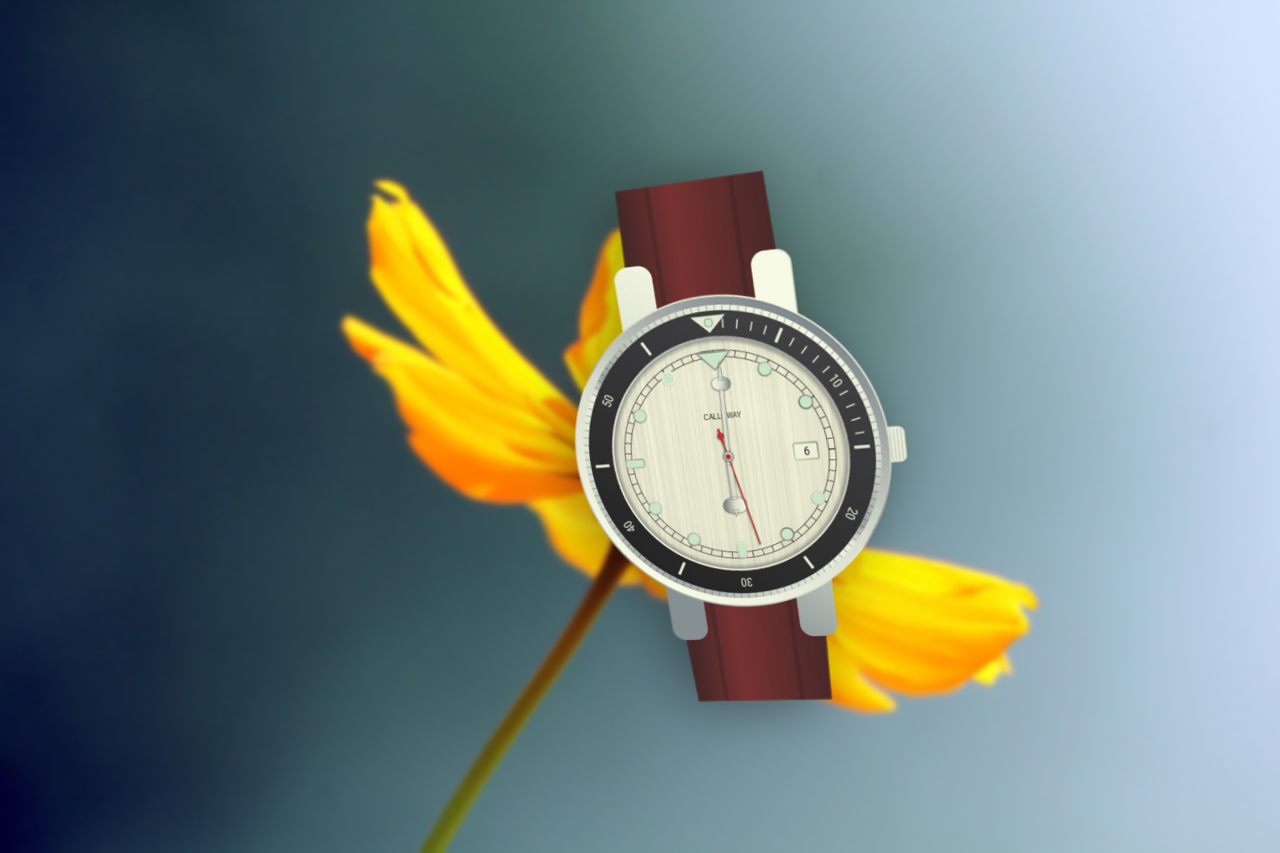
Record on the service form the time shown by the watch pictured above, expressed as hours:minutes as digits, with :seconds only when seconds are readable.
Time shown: 6:00:28
